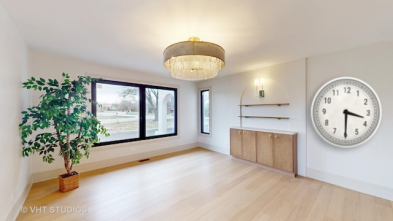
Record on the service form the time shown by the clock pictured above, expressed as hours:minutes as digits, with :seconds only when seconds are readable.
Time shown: 3:30
